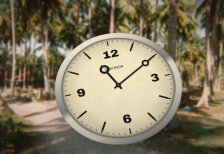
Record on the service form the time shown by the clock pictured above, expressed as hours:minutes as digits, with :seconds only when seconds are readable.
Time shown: 11:10
